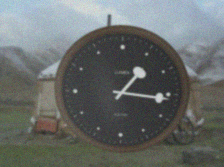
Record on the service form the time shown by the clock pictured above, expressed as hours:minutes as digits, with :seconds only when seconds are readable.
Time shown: 1:16
